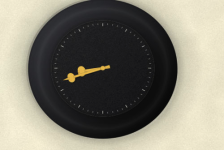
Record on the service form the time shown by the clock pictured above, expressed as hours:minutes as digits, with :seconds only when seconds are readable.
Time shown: 8:42
